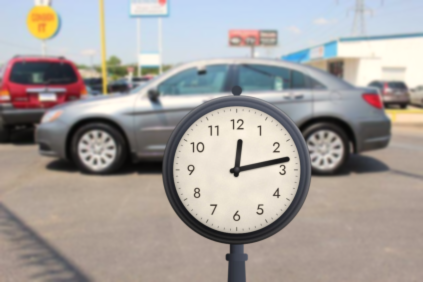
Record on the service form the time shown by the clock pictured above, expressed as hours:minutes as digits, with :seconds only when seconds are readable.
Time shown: 12:13
